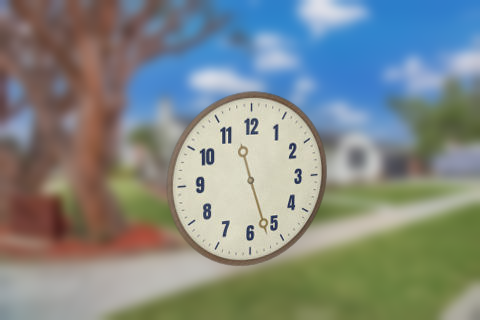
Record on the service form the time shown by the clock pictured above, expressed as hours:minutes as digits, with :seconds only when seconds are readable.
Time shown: 11:27
